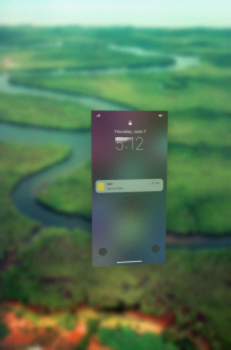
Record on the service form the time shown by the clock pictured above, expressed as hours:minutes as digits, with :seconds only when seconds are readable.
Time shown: 5:12
